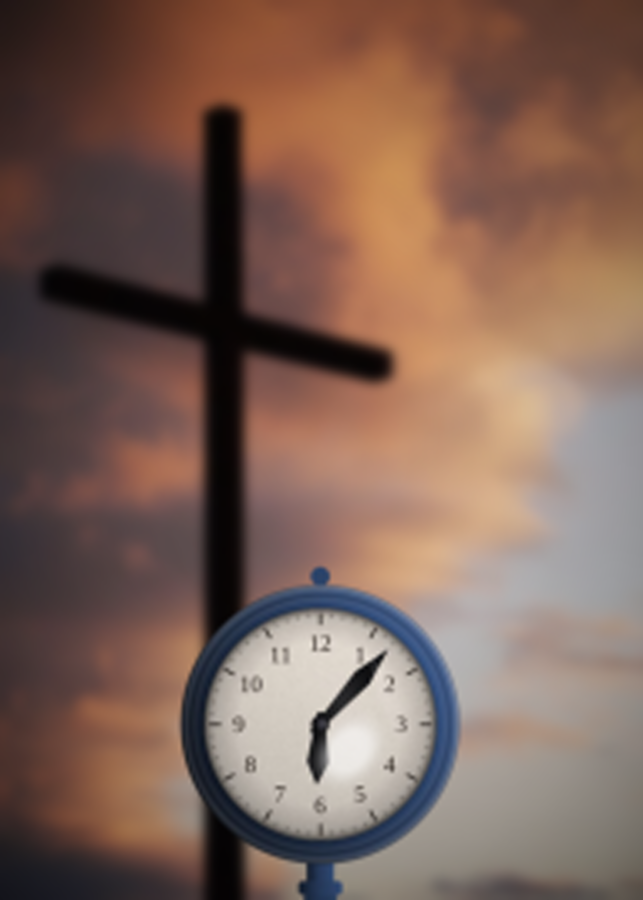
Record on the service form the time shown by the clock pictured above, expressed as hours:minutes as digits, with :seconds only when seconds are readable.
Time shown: 6:07
